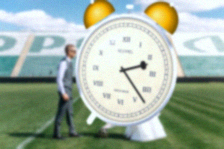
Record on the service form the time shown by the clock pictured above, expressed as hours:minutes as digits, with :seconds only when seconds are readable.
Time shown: 2:23
